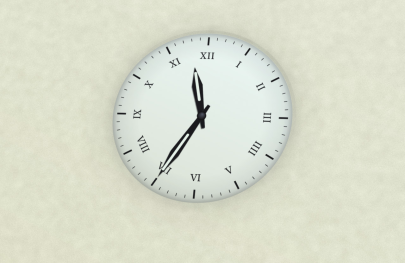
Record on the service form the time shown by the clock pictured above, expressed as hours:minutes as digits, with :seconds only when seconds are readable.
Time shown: 11:35
